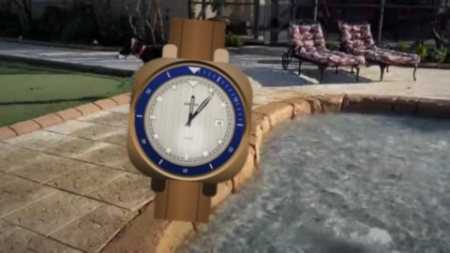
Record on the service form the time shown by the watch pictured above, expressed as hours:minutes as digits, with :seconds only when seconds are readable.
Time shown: 12:06
